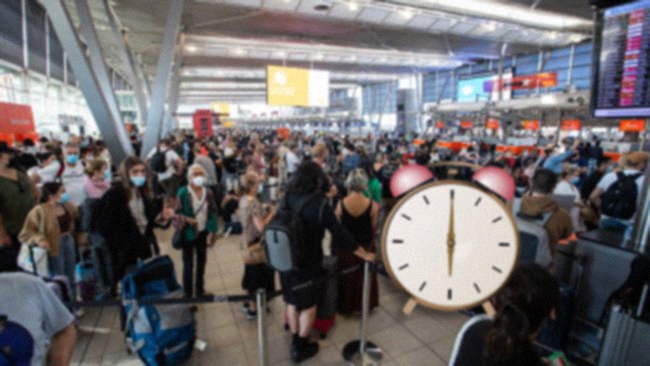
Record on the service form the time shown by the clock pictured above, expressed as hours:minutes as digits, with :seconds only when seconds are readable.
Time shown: 6:00
